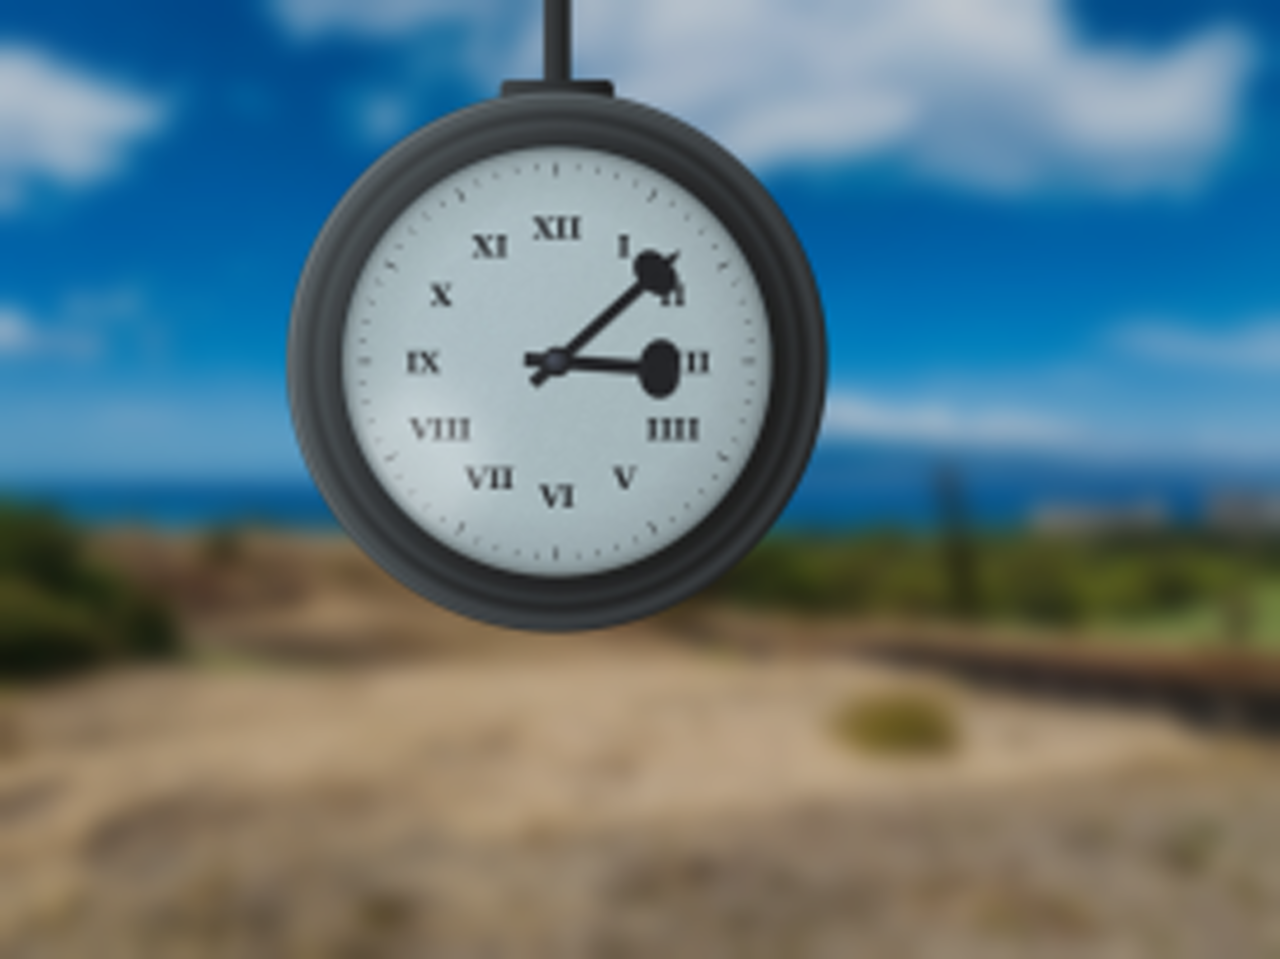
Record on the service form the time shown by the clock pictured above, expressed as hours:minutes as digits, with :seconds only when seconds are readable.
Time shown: 3:08
